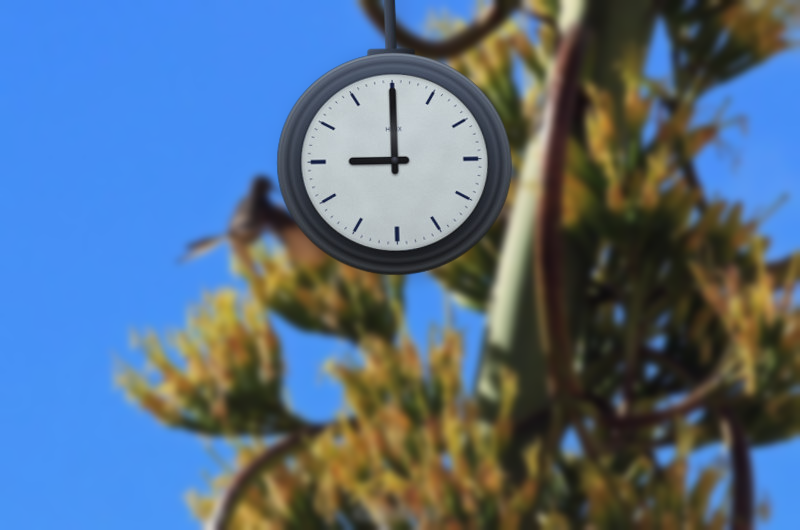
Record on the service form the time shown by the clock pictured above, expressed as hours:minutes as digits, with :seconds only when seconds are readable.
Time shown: 9:00
